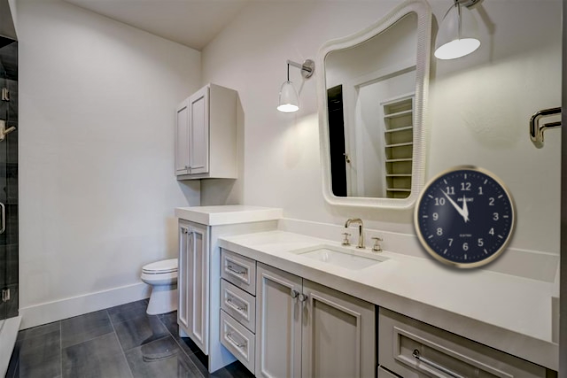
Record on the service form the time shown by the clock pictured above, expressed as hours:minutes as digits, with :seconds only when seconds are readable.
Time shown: 11:53
